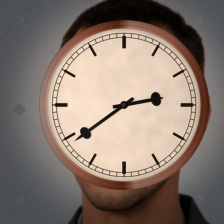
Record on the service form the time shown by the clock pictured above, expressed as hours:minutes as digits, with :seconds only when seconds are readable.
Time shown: 2:39
